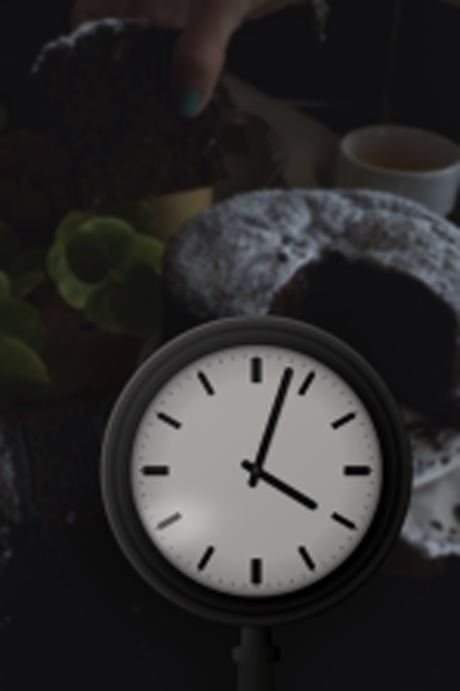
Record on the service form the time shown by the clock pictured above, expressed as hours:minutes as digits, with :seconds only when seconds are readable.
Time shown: 4:03
